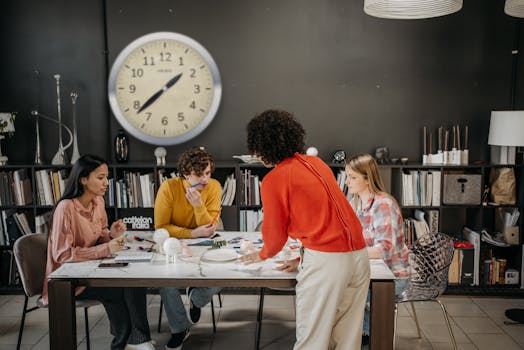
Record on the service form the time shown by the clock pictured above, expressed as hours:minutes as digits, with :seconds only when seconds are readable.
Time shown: 1:38
